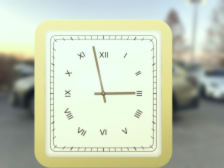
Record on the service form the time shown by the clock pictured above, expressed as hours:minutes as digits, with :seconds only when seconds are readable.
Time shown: 2:58
